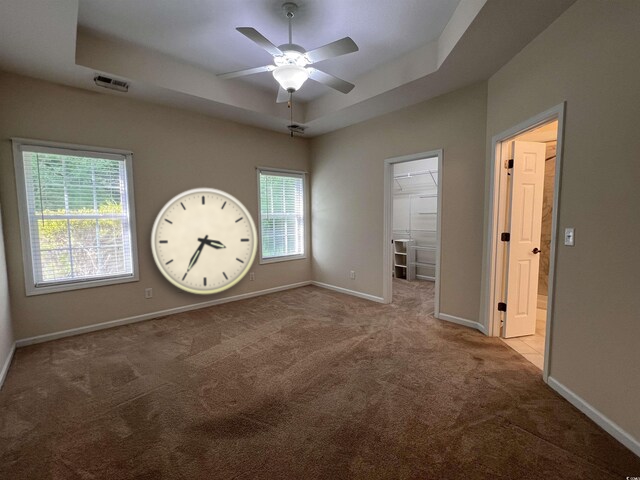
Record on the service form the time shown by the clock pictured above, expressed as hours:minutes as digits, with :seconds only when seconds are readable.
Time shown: 3:35
